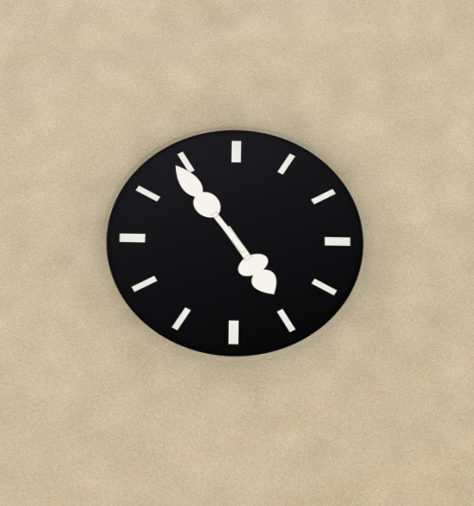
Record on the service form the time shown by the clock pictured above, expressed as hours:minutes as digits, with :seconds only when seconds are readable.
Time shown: 4:54
